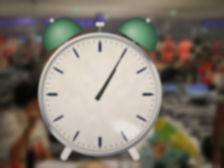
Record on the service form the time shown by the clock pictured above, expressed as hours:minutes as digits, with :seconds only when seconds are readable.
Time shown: 1:05
